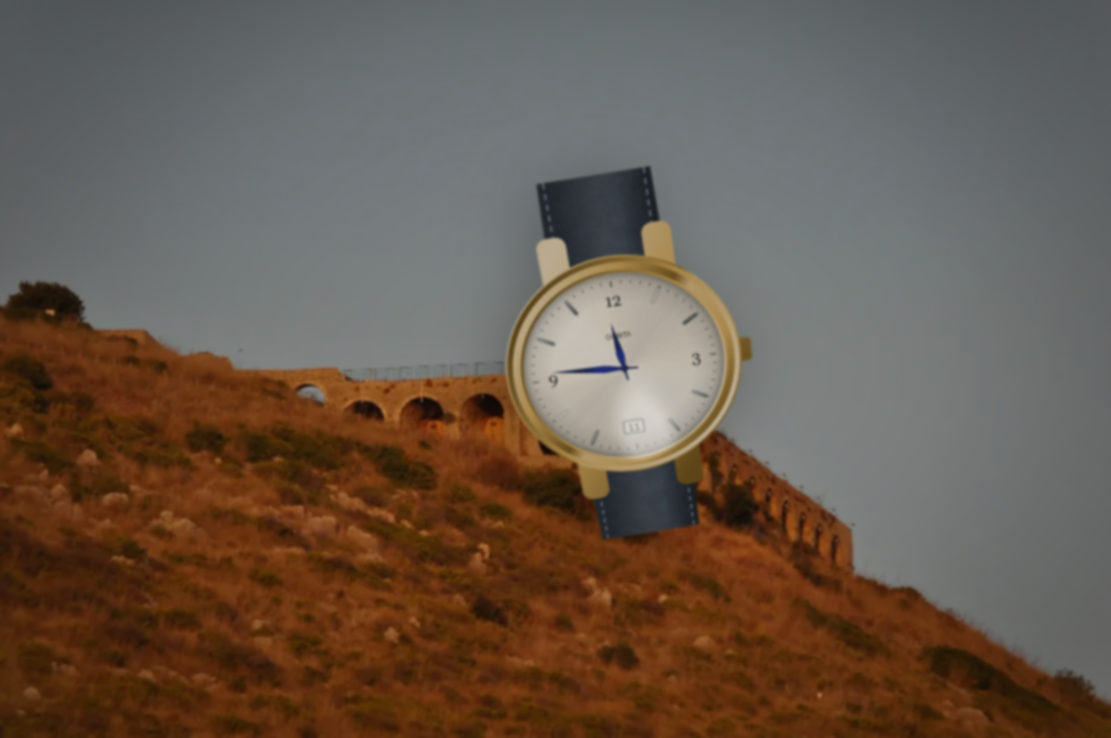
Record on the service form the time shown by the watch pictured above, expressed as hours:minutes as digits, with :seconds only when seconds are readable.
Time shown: 11:46
